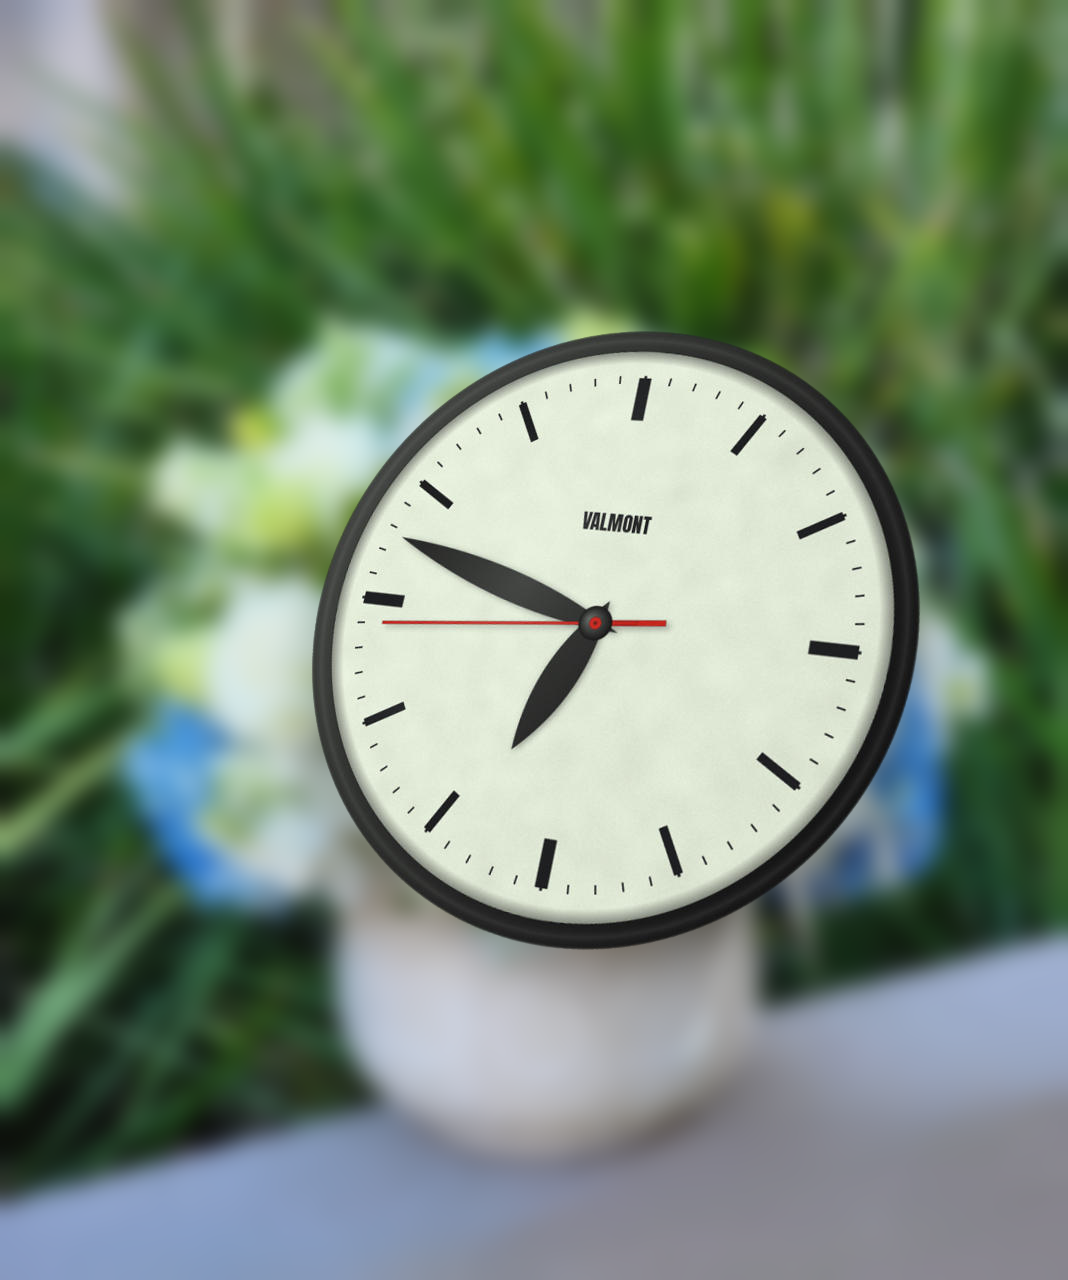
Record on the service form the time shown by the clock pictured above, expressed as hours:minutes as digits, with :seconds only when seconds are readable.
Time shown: 6:47:44
